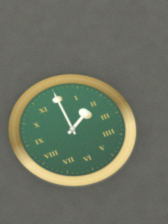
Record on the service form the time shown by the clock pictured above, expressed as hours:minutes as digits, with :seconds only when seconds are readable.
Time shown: 2:00
